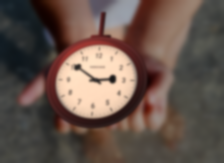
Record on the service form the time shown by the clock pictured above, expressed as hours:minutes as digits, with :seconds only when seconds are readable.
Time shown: 2:51
